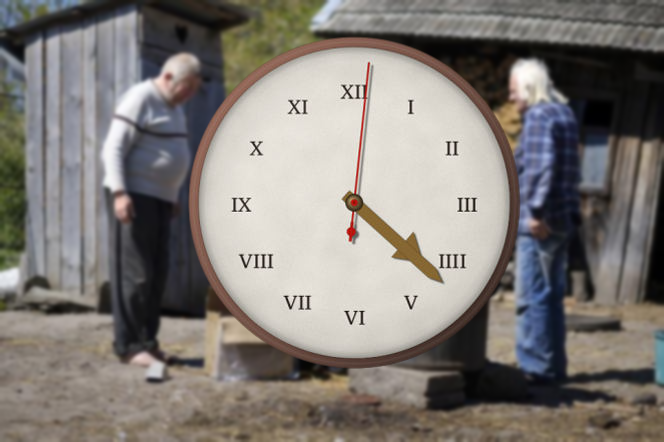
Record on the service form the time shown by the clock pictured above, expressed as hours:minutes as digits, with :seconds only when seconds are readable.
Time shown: 4:22:01
